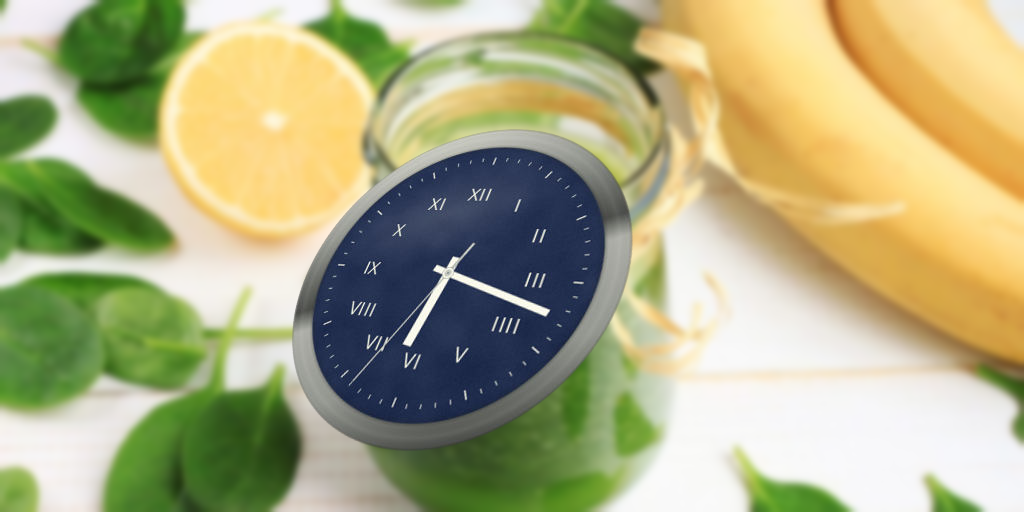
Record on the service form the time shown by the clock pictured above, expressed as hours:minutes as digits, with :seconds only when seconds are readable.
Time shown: 6:17:34
